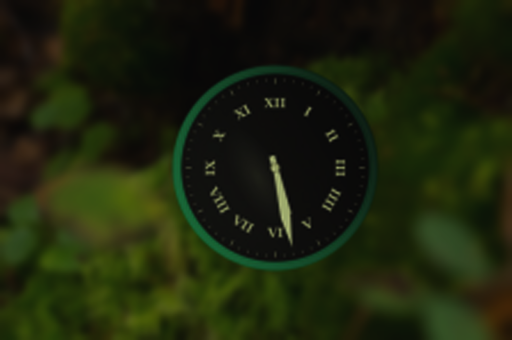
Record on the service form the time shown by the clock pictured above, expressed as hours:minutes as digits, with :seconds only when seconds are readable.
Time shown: 5:28
